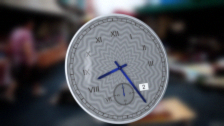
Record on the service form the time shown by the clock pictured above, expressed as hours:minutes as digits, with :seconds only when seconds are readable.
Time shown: 8:25
